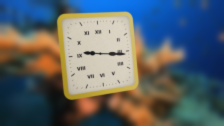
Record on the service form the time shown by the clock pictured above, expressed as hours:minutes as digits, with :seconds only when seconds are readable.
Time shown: 9:16
